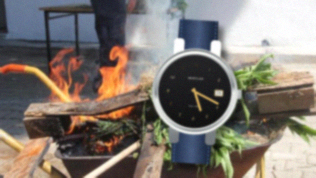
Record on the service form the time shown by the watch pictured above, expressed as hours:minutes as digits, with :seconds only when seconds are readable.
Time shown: 5:19
